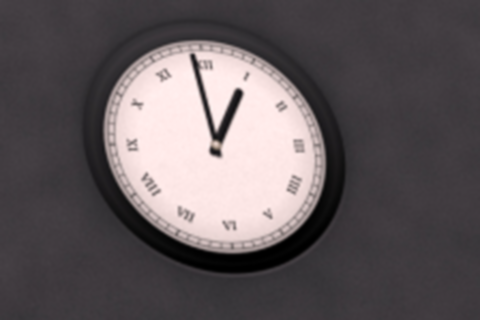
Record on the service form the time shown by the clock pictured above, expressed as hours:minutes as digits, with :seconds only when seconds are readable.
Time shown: 12:59
